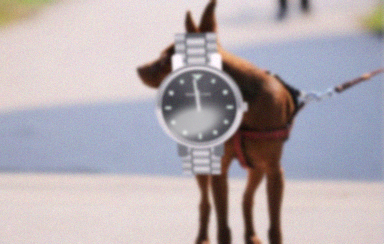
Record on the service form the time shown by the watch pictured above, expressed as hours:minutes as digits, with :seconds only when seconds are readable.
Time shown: 11:59
